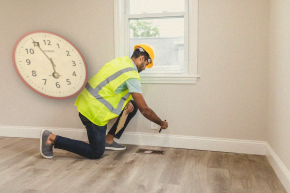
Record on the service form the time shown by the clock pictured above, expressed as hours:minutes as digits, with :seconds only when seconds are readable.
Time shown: 5:55
